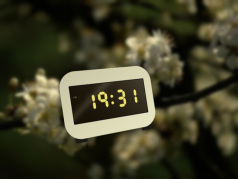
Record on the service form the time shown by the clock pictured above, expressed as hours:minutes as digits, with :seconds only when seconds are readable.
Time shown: 19:31
